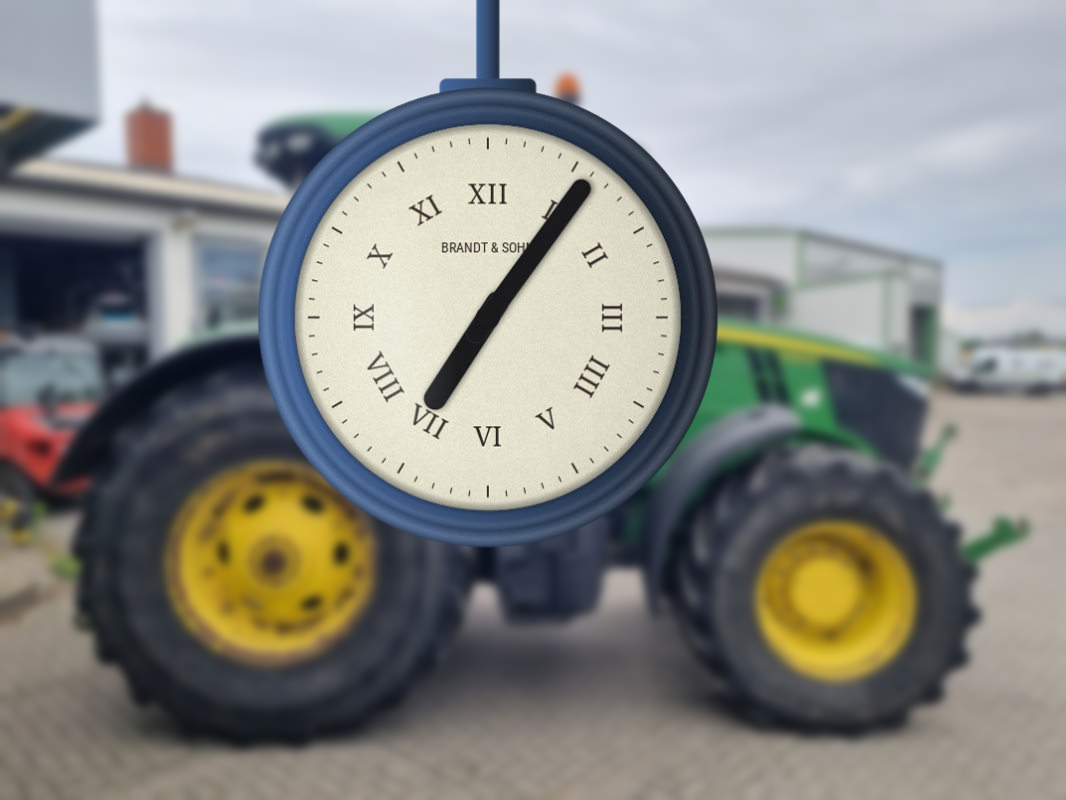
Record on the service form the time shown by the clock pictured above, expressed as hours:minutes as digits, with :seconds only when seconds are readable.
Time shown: 7:06
